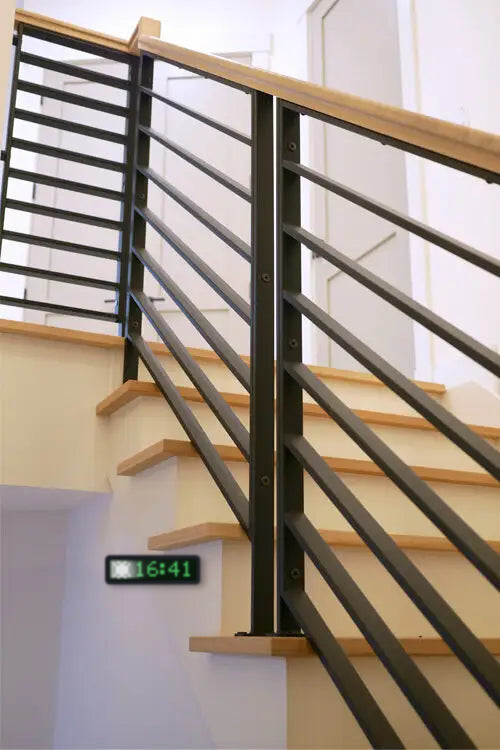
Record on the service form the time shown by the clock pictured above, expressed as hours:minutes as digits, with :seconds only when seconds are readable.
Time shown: 16:41
